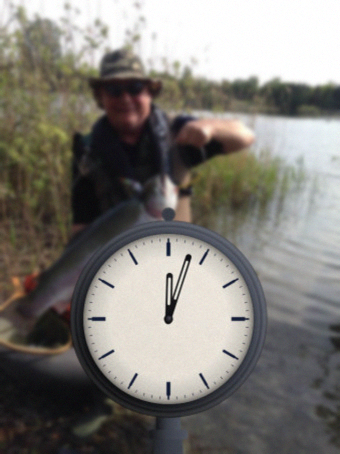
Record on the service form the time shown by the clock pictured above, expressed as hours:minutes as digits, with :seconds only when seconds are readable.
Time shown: 12:03
